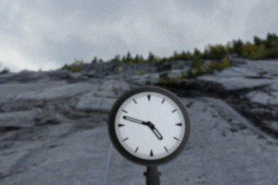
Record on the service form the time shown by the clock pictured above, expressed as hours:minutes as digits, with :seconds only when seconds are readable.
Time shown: 4:48
